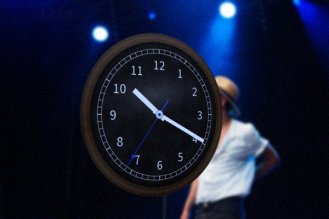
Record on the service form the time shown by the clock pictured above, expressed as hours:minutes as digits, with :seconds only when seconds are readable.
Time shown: 10:19:36
